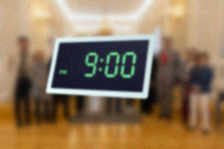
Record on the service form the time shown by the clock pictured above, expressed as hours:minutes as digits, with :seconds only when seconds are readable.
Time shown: 9:00
